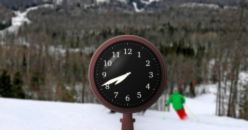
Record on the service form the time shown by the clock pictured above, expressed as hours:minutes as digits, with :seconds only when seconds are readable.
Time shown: 7:41
